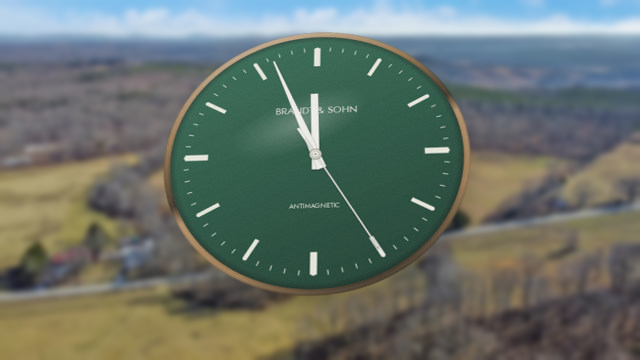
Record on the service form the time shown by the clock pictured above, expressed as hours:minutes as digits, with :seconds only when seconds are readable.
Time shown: 11:56:25
